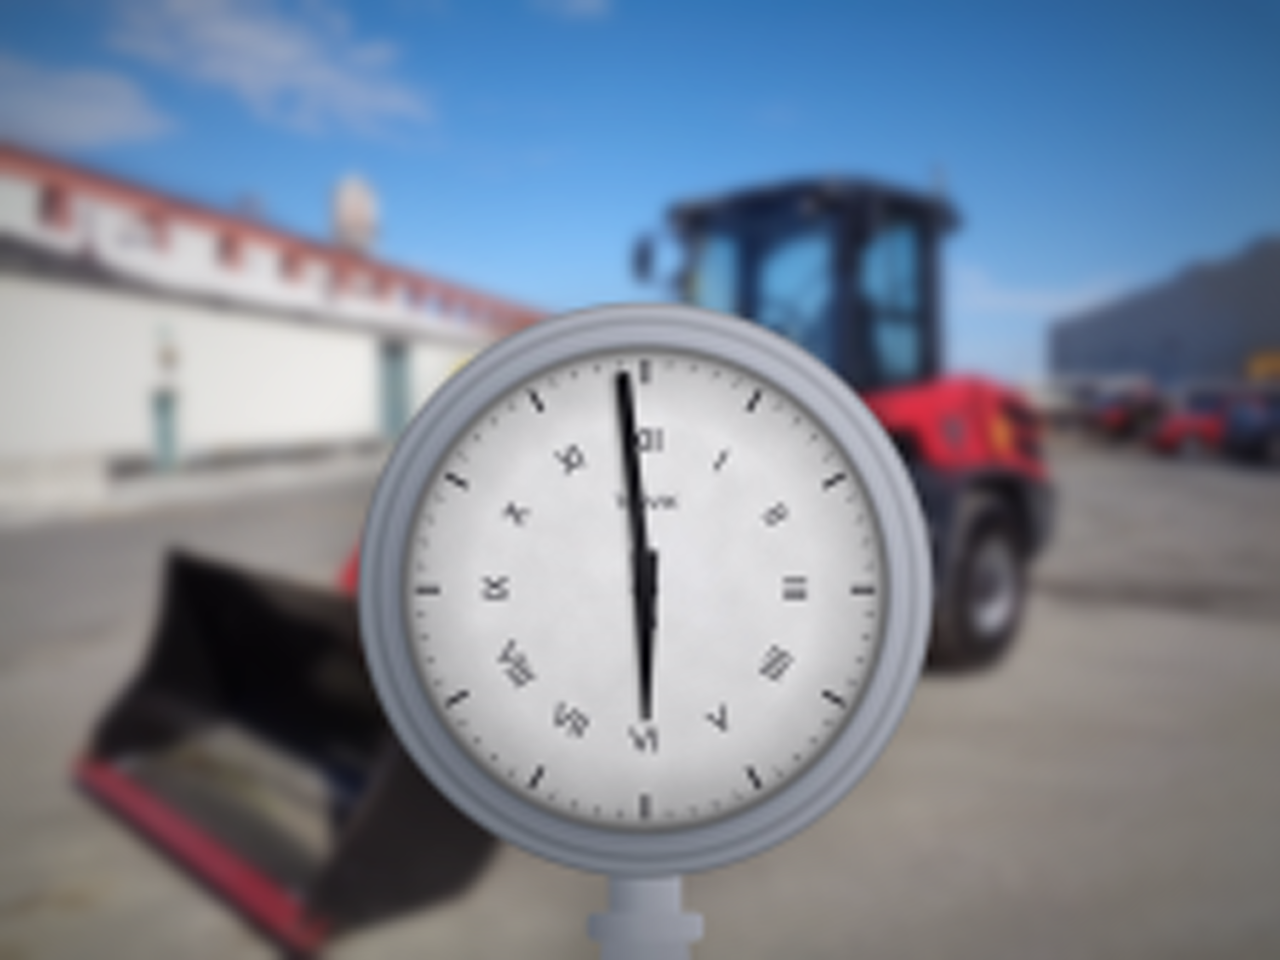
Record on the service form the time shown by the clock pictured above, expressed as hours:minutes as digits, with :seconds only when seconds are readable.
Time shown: 5:59
